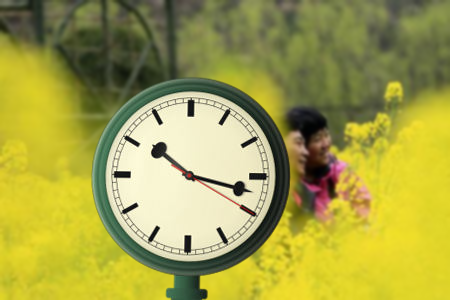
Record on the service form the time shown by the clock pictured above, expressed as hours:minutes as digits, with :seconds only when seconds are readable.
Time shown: 10:17:20
